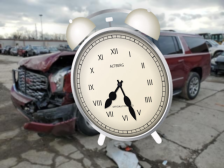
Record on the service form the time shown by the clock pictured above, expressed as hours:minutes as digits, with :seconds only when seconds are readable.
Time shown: 7:27
